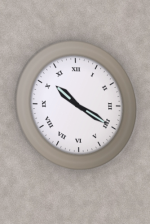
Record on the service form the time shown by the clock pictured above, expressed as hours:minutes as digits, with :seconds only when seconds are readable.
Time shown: 10:20
